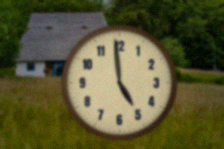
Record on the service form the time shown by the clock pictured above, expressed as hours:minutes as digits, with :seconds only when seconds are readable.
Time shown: 4:59
